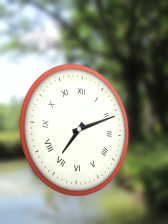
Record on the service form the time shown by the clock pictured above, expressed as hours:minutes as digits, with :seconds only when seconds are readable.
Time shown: 7:11
